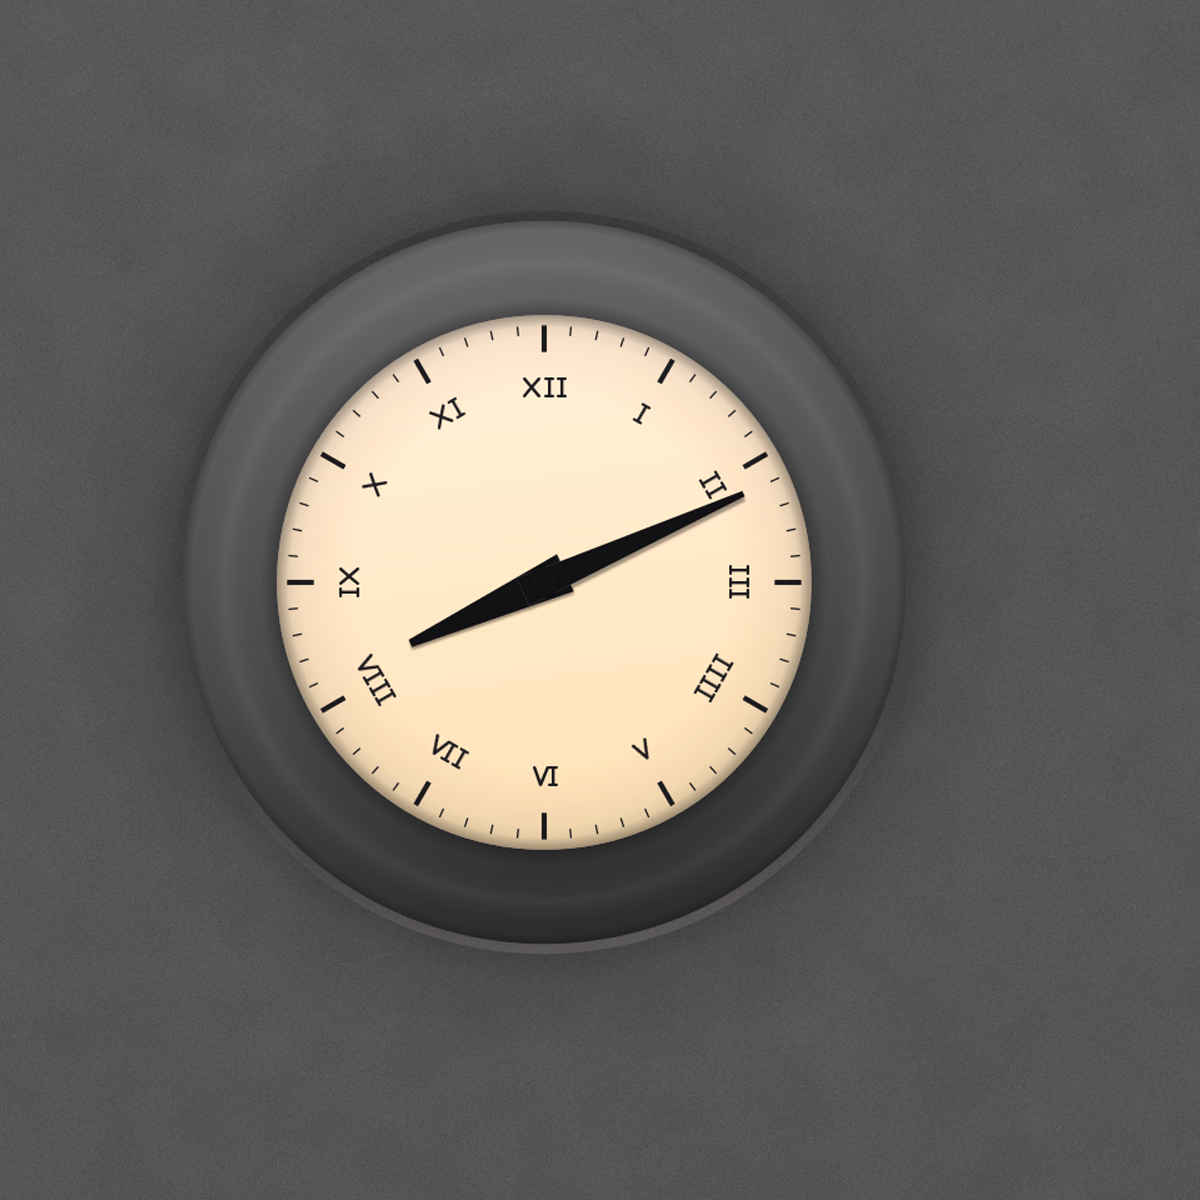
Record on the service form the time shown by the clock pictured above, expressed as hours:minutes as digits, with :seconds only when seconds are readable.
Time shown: 8:11
